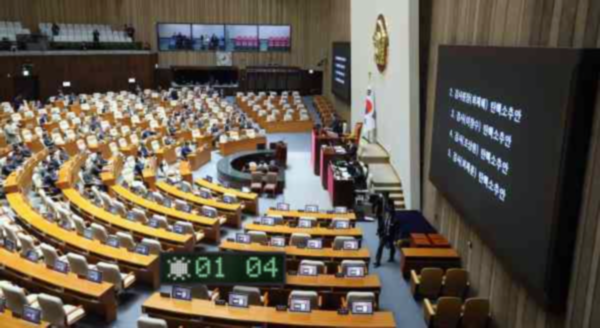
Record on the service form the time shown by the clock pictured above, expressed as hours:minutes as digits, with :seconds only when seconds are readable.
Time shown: 1:04
